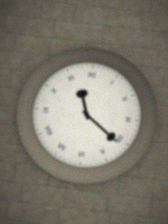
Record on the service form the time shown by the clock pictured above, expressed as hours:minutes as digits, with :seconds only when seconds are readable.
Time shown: 11:21
